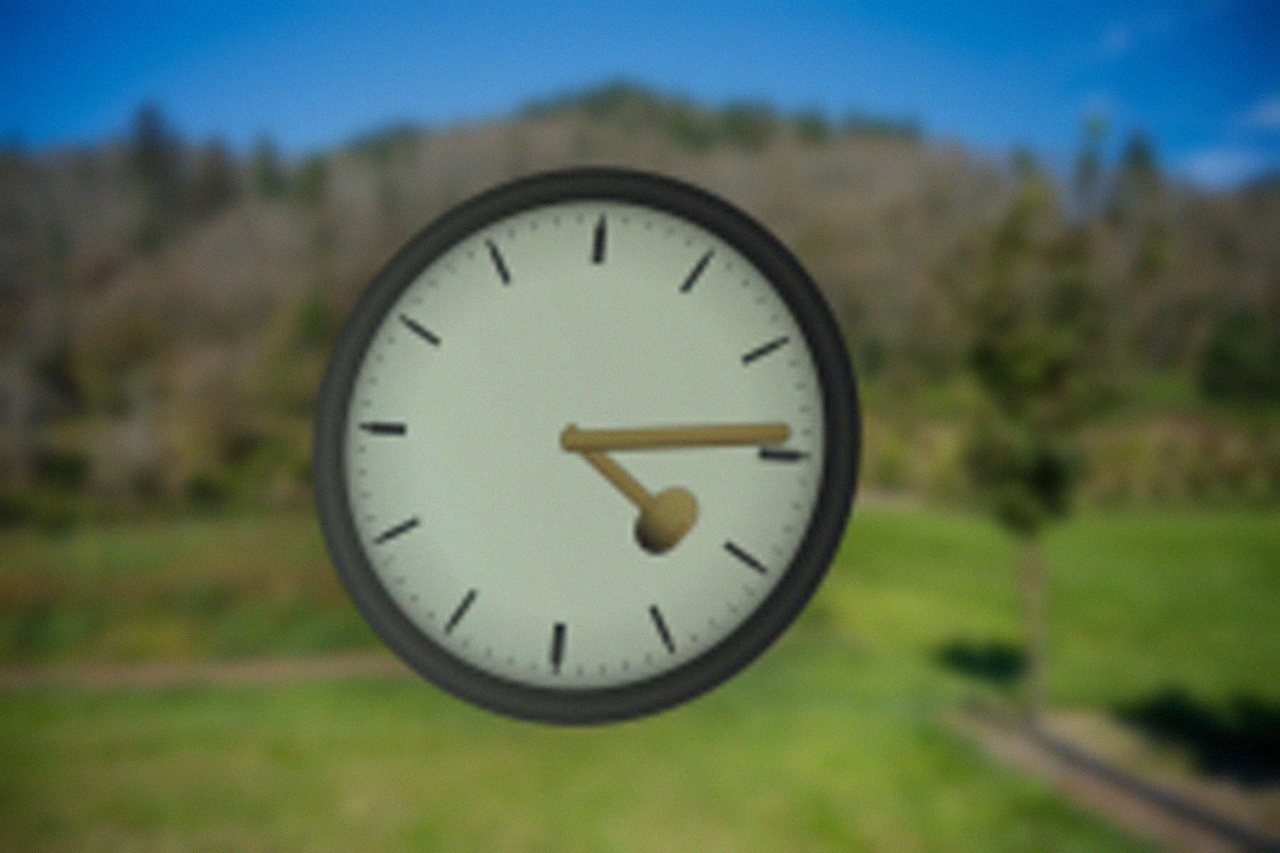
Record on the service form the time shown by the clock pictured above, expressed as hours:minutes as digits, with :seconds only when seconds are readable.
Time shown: 4:14
